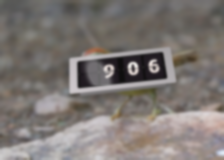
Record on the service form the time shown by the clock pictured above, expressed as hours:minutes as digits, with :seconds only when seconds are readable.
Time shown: 9:06
